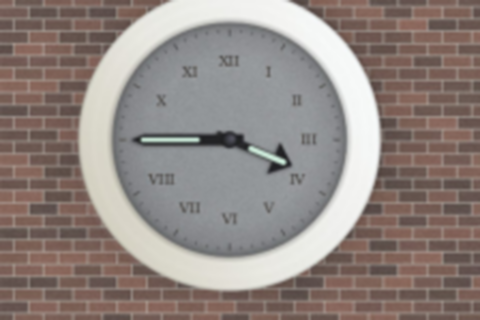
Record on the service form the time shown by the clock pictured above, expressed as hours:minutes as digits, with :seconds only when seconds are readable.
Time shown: 3:45
